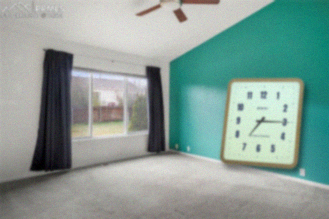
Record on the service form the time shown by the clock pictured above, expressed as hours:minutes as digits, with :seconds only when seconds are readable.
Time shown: 7:15
